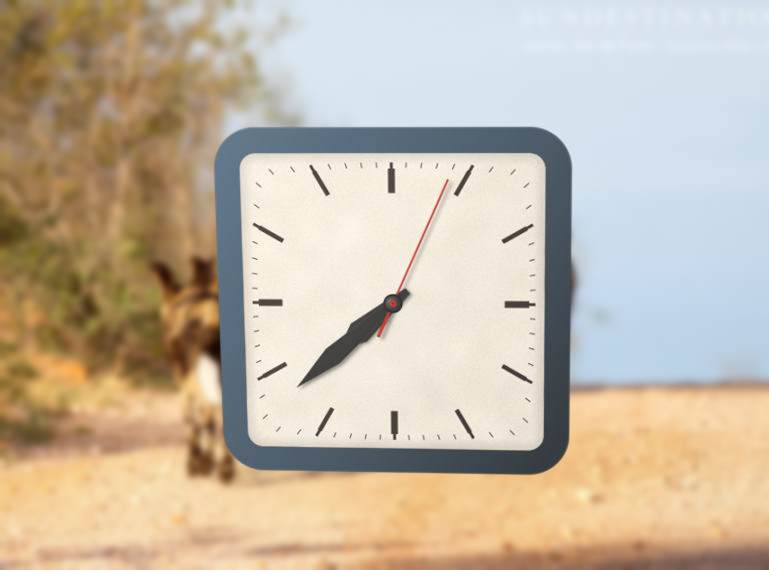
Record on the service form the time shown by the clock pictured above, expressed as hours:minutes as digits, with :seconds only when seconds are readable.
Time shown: 7:38:04
